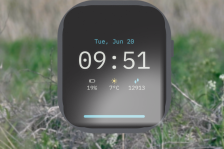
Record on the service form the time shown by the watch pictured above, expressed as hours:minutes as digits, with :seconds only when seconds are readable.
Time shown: 9:51
